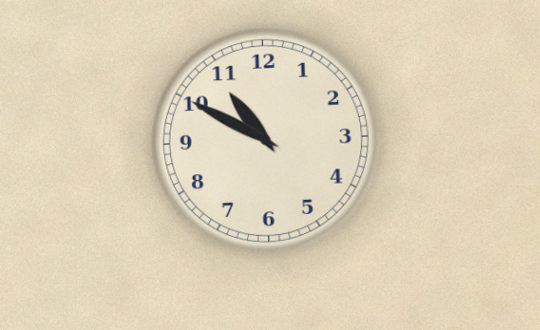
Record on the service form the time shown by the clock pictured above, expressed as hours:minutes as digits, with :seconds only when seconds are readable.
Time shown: 10:50
